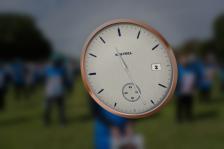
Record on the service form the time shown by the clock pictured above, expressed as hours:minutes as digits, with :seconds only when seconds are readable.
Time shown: 11:27
